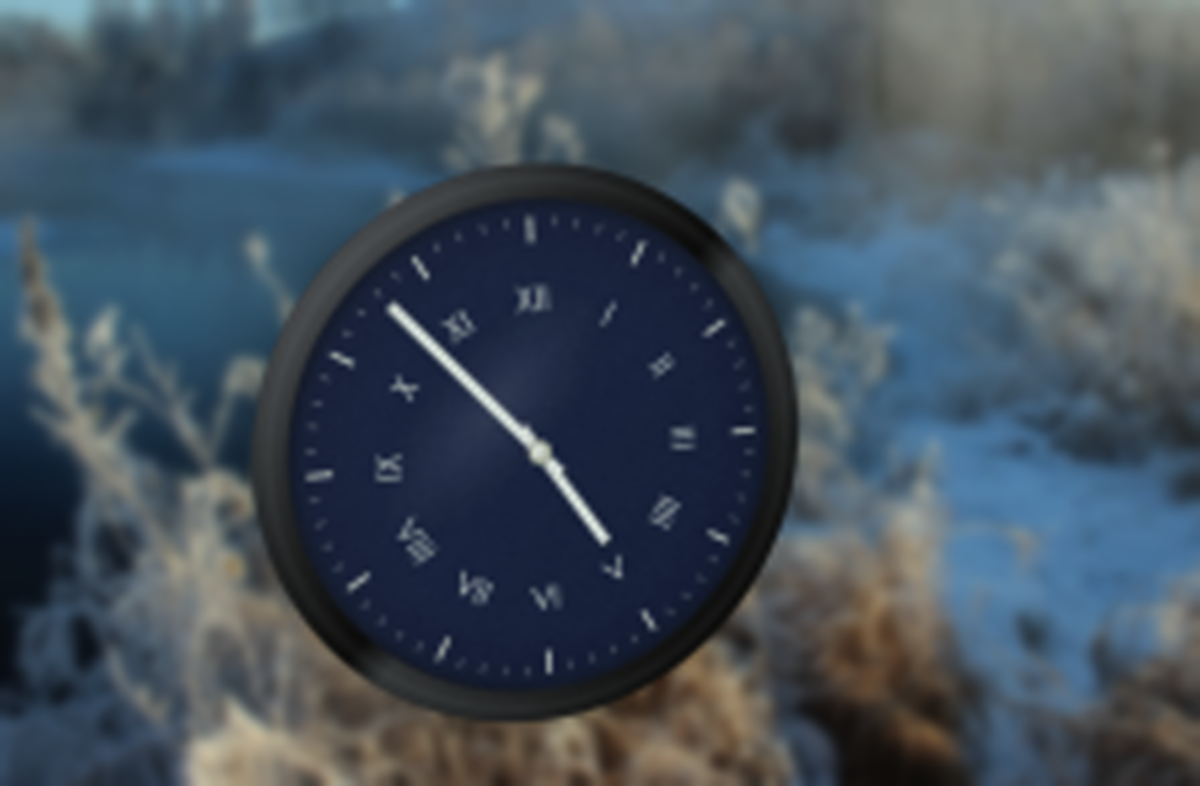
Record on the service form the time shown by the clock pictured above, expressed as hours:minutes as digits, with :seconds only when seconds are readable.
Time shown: 4:53
